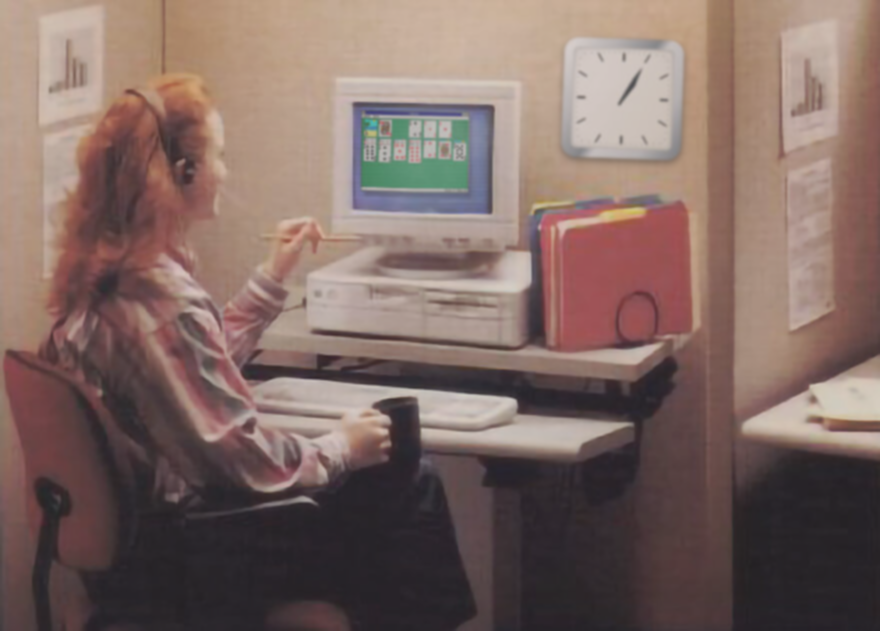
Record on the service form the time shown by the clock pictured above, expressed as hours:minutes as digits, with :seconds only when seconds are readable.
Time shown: 1:05
